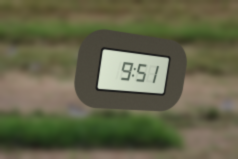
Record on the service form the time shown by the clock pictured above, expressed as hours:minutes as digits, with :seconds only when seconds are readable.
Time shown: 9:51
